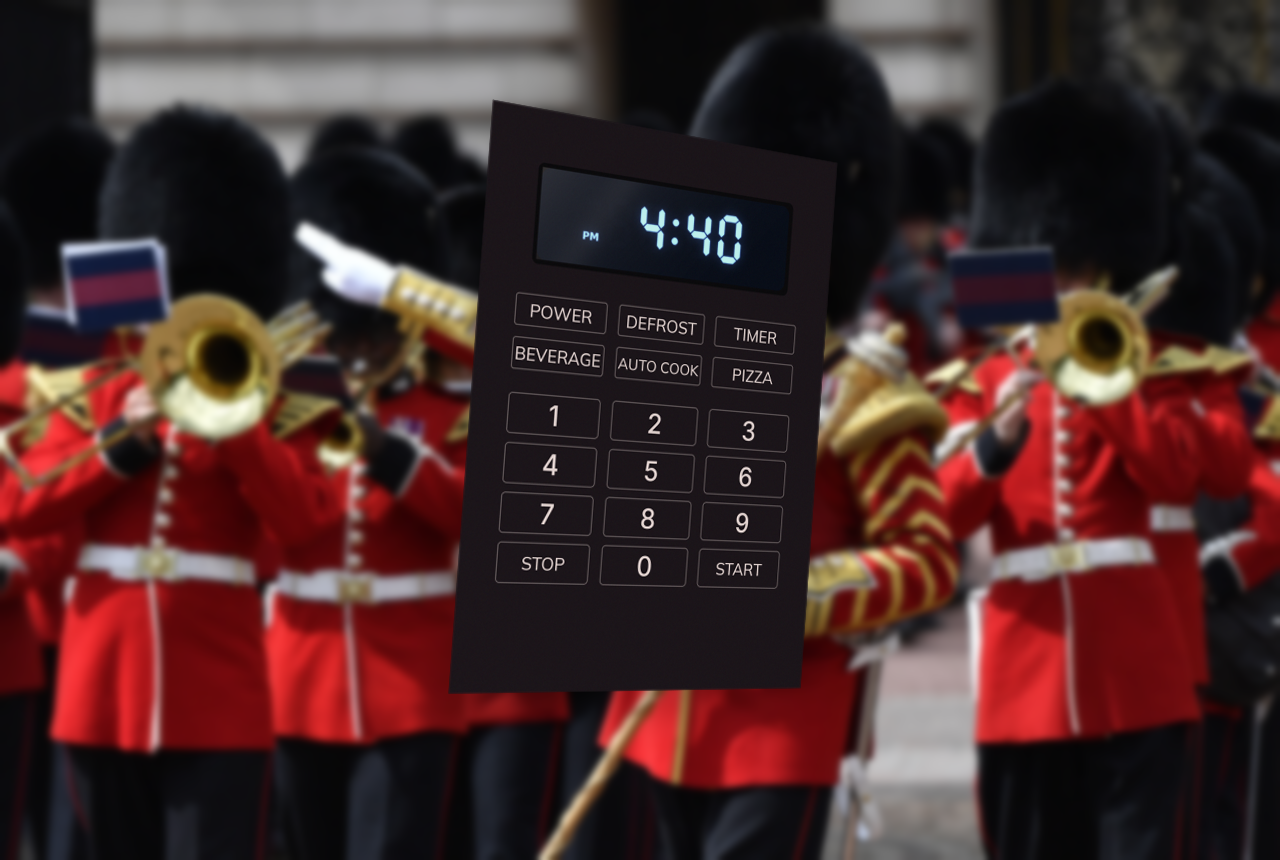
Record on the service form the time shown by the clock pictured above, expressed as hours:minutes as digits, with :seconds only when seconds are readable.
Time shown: 4:40
